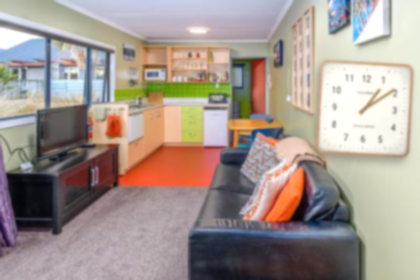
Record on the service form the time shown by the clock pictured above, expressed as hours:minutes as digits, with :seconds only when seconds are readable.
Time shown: 1:09
